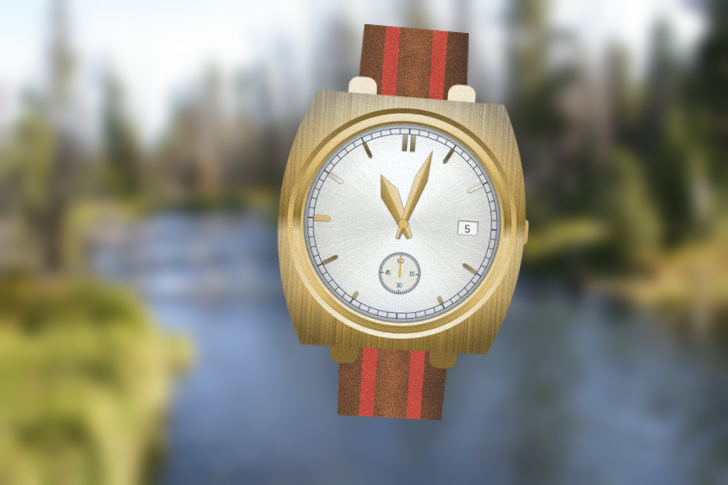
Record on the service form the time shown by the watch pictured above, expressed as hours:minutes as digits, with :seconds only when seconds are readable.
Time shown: 11:03
